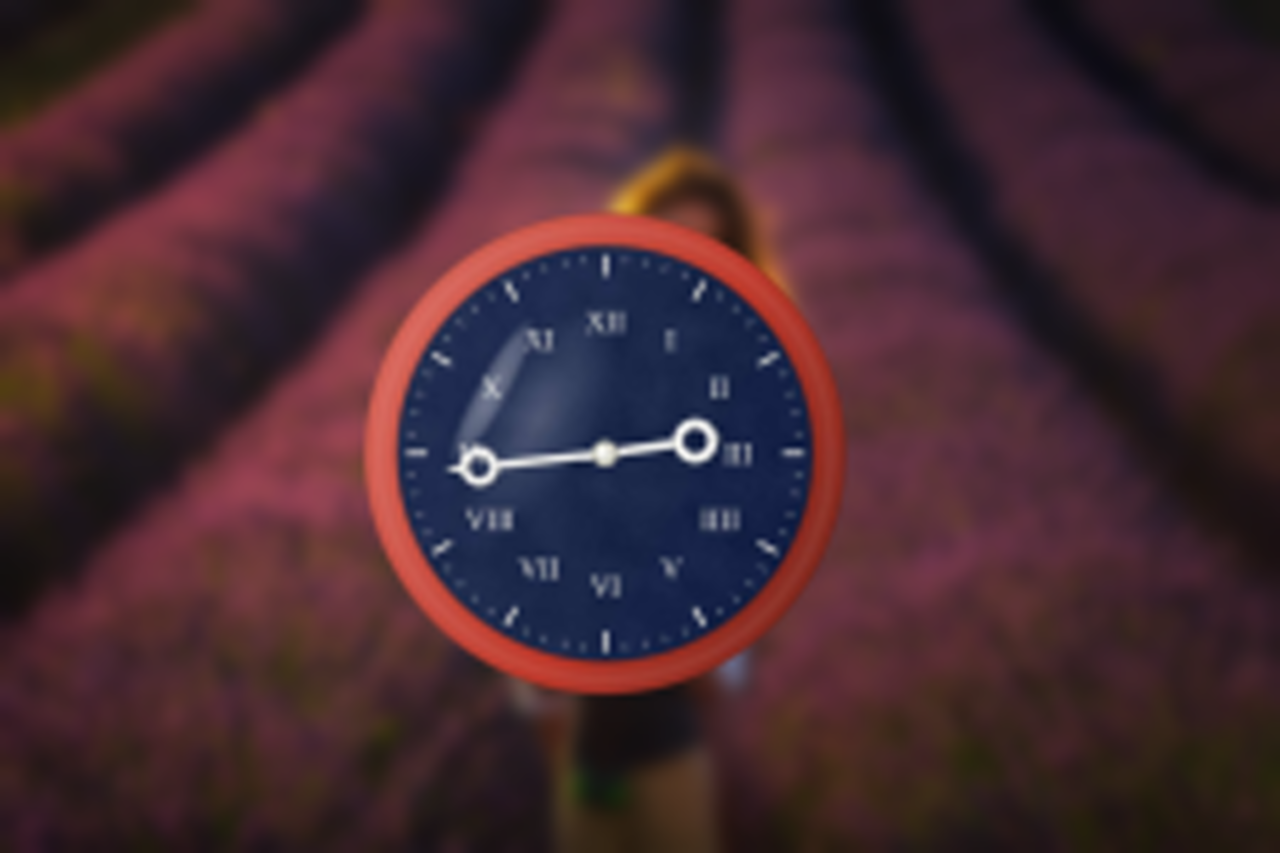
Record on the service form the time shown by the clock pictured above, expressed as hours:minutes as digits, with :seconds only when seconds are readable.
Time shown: 2:44
